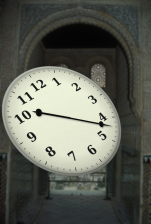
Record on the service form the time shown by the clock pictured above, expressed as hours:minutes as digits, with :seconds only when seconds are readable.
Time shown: 10:22
